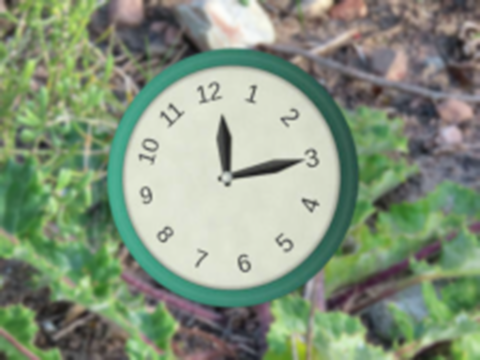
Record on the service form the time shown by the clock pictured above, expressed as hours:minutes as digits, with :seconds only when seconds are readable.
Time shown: 12:15
